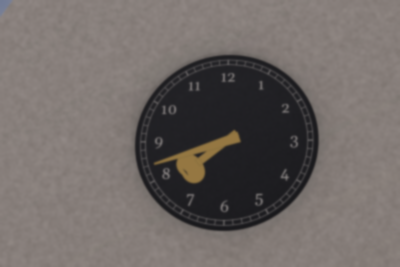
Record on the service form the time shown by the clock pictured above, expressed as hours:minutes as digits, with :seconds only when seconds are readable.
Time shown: 7:42
